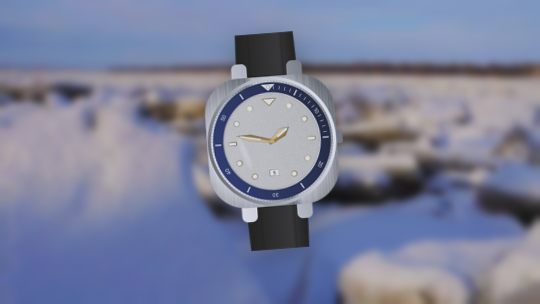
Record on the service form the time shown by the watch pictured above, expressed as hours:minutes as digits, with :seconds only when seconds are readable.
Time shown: 1:47
